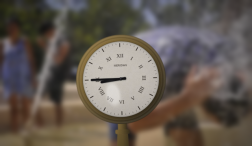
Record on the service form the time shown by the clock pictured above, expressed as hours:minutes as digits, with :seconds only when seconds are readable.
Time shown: 8:45
